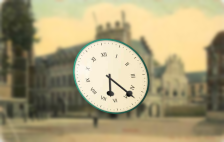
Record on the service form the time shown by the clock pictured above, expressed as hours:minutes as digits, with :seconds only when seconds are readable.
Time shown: 6:23
